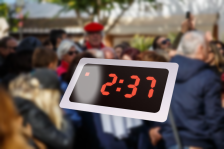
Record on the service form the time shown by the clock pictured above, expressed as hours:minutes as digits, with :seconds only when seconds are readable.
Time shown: 2:37
